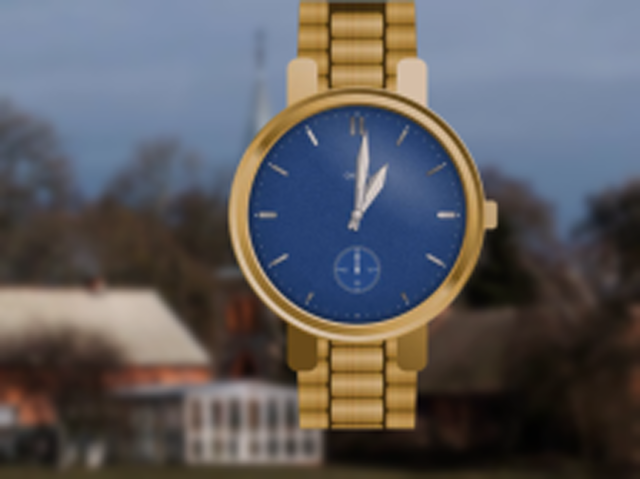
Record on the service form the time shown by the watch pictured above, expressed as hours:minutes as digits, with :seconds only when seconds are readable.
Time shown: 1:01
